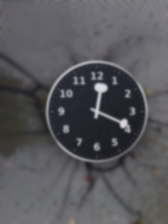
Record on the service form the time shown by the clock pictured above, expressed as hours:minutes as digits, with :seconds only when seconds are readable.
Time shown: 12:19
